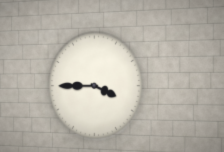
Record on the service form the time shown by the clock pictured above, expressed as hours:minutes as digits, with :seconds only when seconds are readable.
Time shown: 3:45
